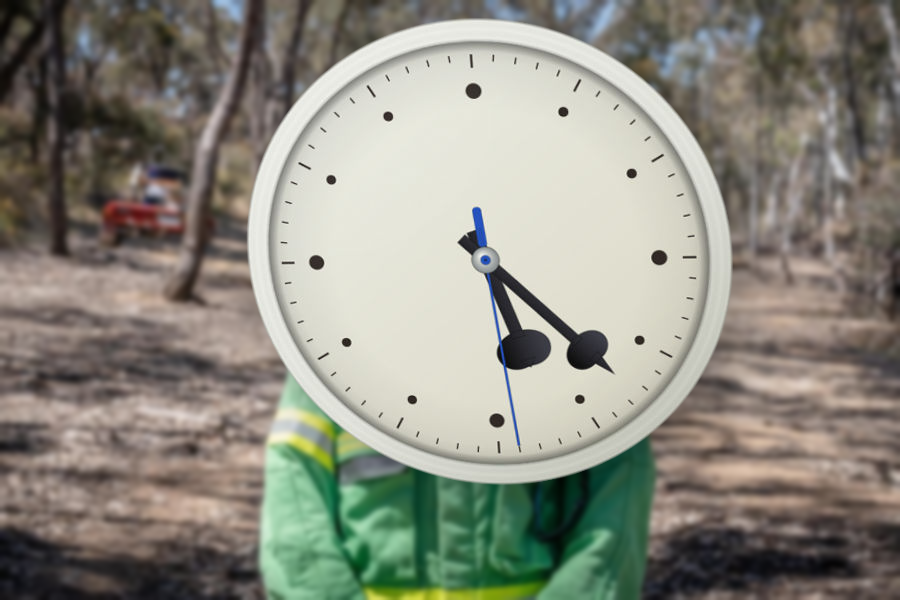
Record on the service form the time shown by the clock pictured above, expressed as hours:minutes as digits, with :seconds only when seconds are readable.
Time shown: 5:22:29
